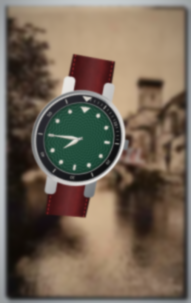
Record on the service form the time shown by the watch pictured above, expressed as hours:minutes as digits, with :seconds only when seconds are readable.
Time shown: 7:45
